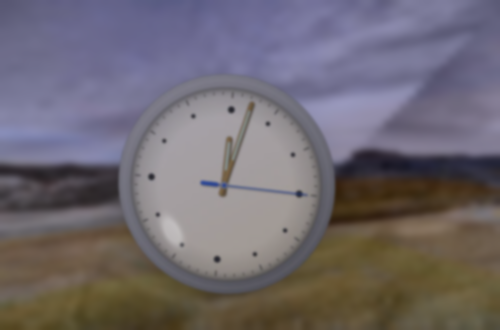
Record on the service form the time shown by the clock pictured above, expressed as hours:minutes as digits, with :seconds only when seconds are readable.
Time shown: 12:02:15
